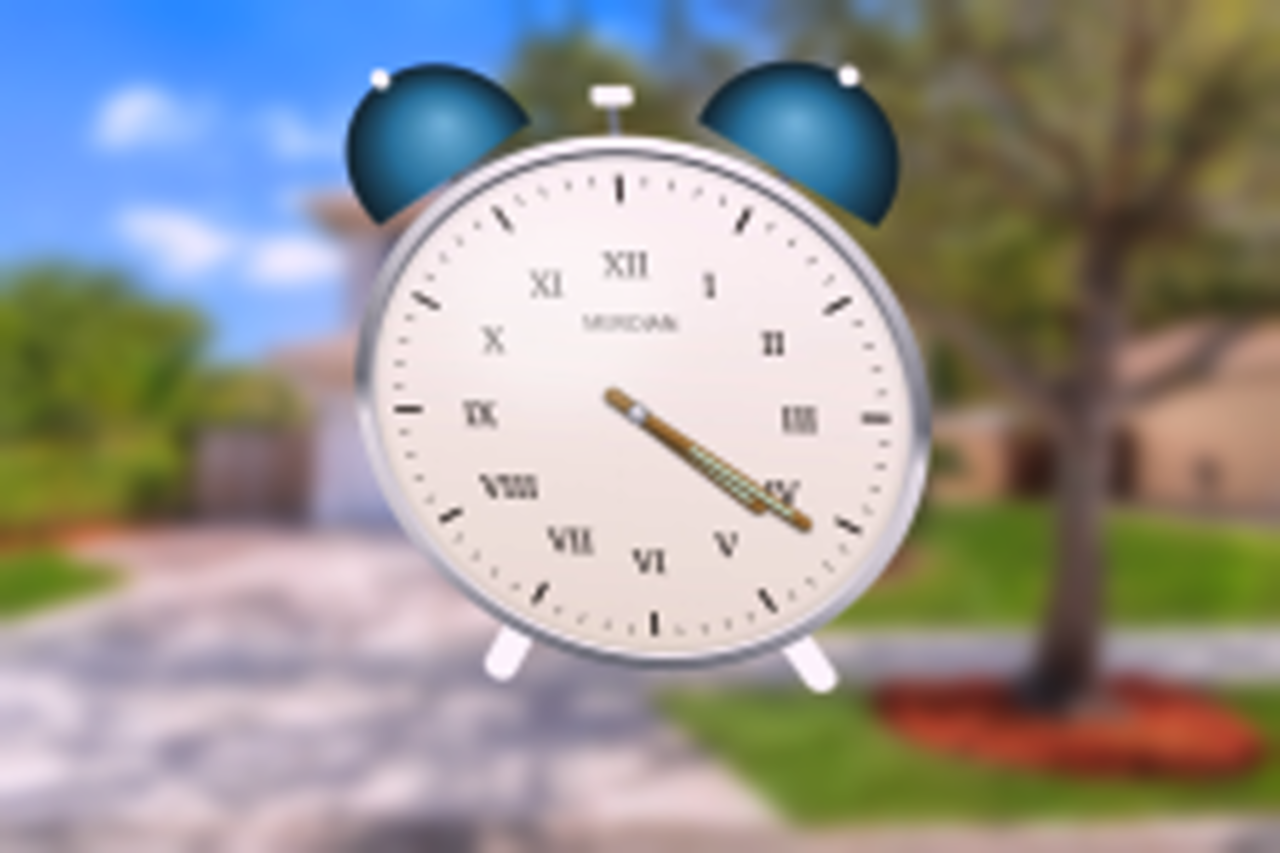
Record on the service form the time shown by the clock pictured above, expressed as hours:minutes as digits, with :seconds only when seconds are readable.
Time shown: 4:21
